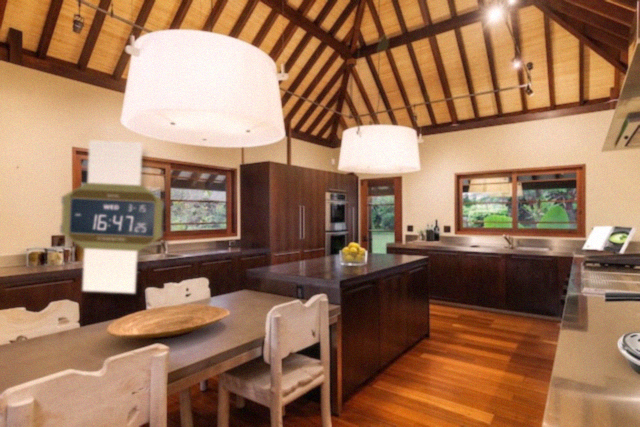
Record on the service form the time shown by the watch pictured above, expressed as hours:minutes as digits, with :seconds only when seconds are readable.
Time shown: 16:47
